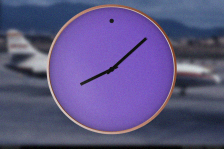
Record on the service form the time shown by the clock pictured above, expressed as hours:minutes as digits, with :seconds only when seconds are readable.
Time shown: 8:08
